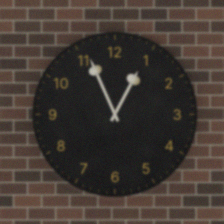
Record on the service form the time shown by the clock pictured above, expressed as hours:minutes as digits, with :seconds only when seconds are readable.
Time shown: 12:56
